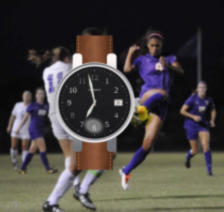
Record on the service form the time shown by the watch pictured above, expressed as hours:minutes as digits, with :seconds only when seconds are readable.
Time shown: 6:58
